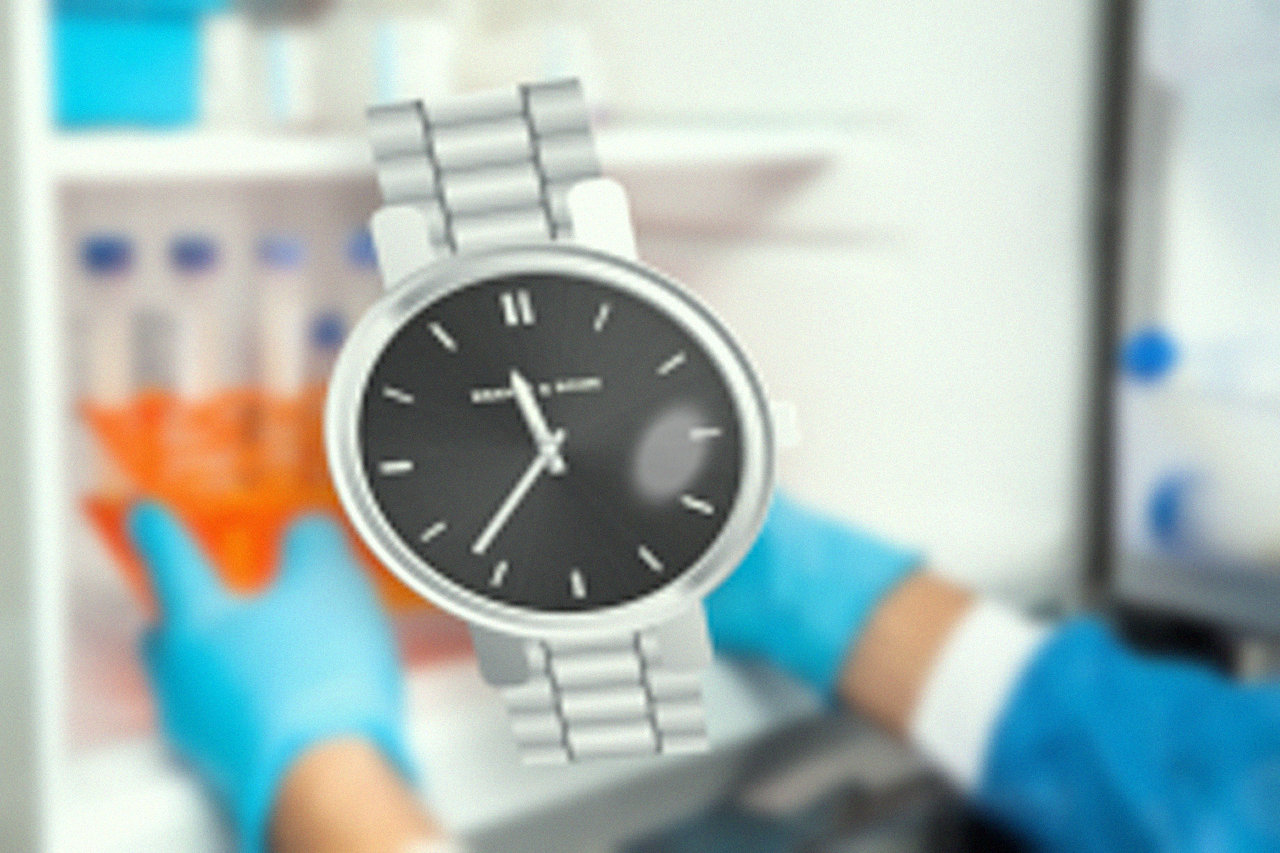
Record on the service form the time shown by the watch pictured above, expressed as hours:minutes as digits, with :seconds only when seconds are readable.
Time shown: 11:37
